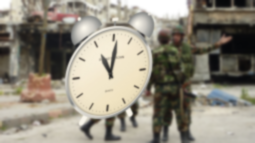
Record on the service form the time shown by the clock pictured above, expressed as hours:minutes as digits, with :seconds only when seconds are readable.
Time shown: 11:01
